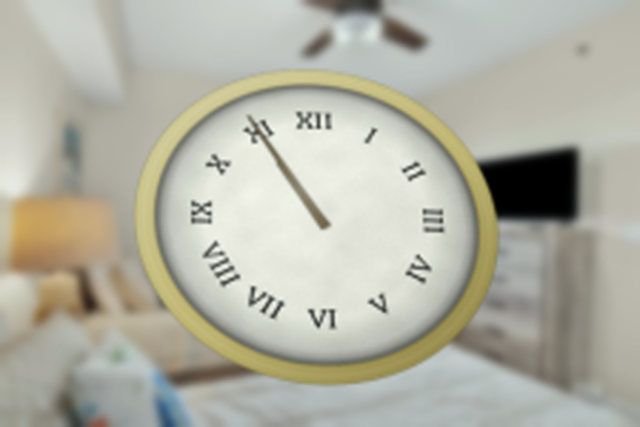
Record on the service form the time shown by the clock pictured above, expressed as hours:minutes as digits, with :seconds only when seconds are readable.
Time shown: 10:55
